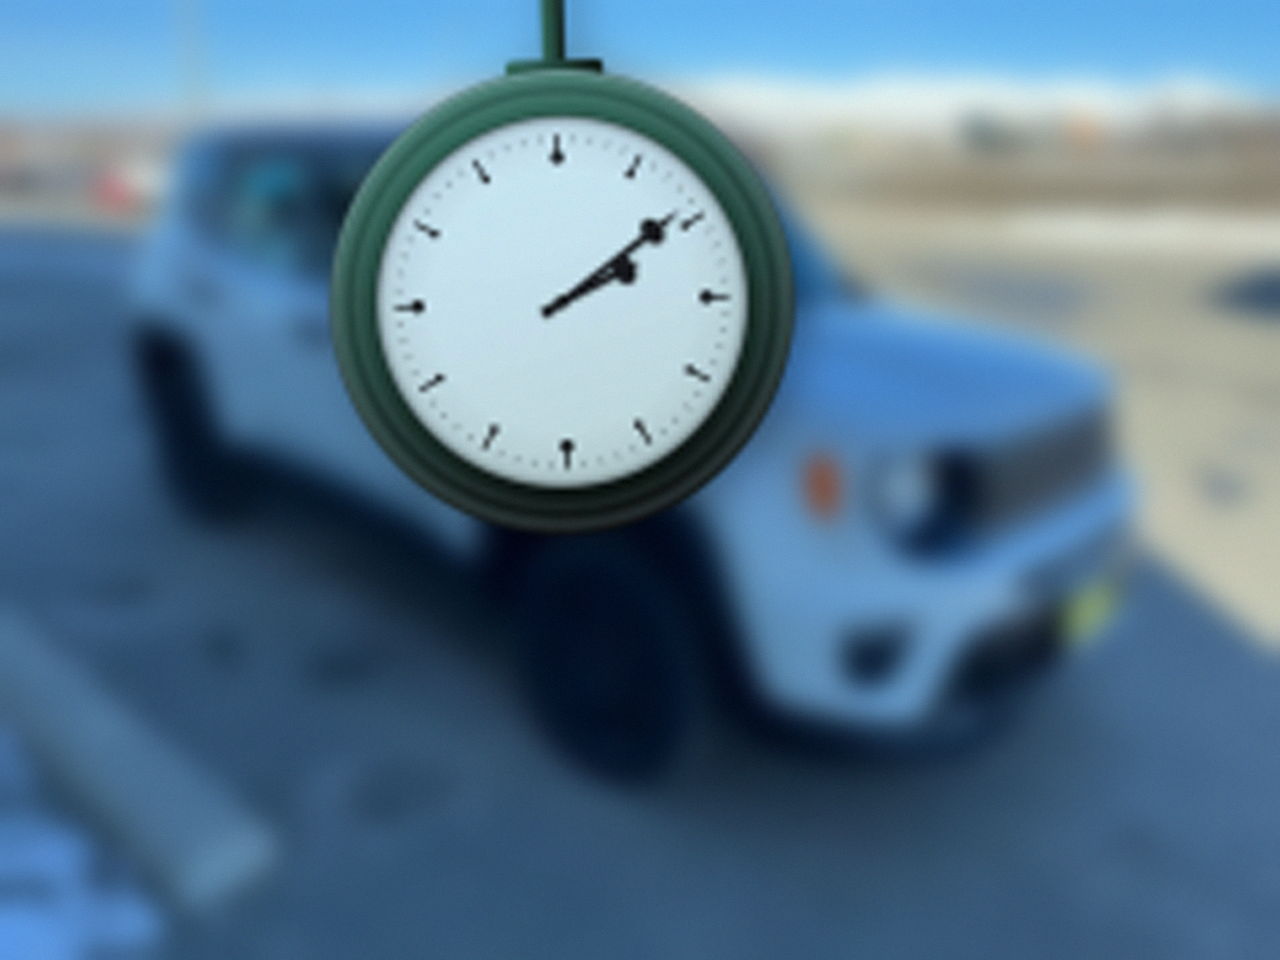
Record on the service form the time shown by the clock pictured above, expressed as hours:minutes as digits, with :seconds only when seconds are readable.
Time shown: 2:09
